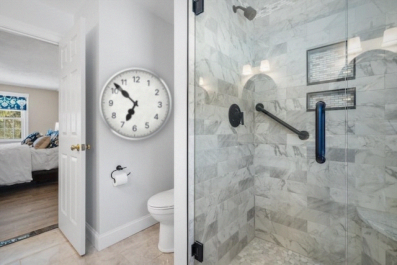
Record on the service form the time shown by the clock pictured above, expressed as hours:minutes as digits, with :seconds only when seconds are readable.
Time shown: 6:52
